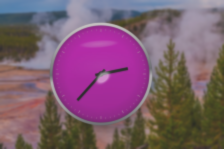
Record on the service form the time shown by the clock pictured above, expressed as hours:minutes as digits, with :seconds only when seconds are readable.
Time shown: 2:37
